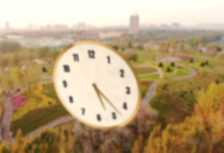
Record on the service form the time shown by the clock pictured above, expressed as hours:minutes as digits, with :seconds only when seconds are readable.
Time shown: 5:23
